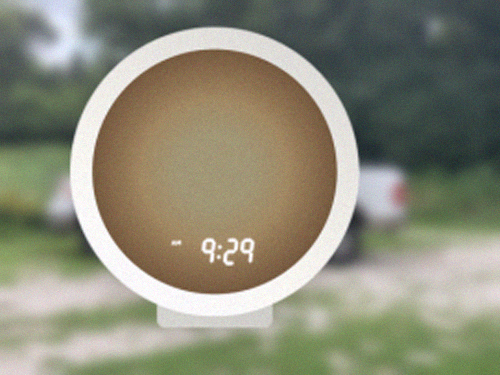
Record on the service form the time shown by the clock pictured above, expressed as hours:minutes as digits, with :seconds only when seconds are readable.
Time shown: 9:29
